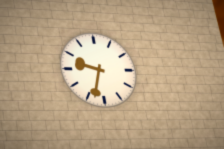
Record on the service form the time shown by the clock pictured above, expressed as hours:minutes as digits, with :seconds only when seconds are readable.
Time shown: 9:33
